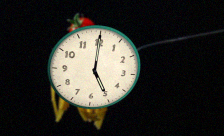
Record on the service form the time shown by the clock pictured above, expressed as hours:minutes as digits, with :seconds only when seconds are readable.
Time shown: 5:00
